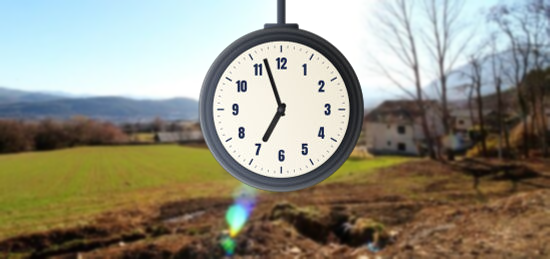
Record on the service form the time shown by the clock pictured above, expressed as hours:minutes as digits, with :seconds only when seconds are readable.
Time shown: 6:57
